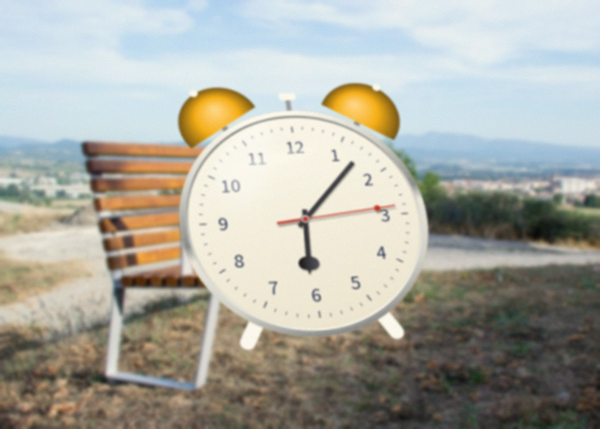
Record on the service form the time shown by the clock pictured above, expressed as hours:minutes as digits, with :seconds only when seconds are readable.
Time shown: 6:07:14
